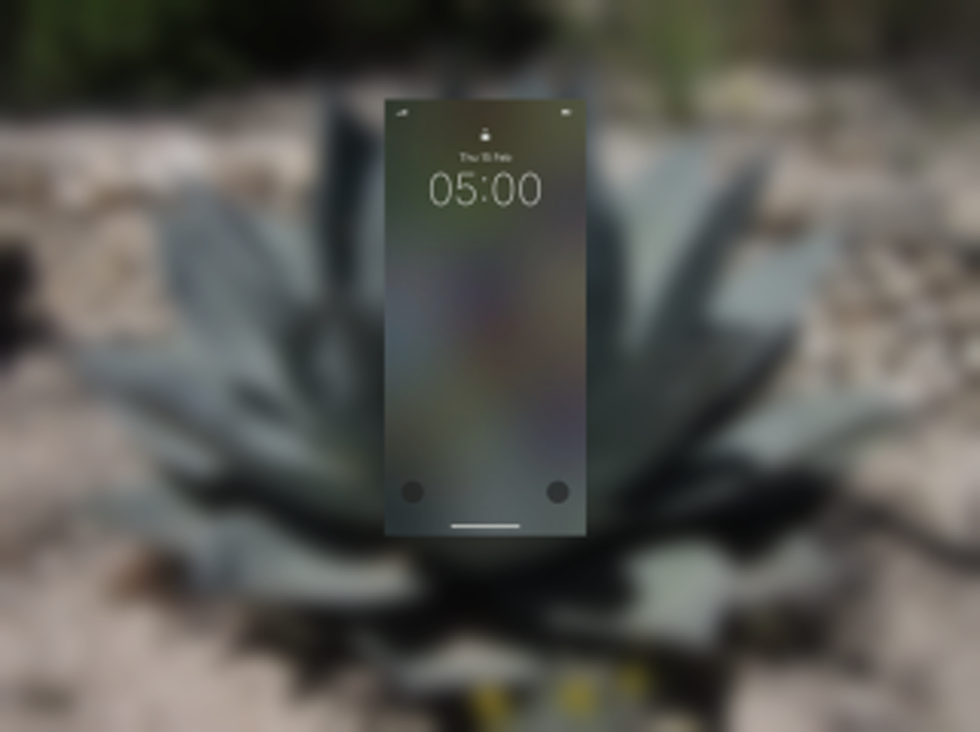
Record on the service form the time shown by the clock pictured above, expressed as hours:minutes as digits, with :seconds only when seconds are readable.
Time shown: 5:00
